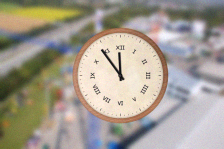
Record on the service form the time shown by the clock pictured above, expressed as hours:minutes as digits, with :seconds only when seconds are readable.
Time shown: 11:54
